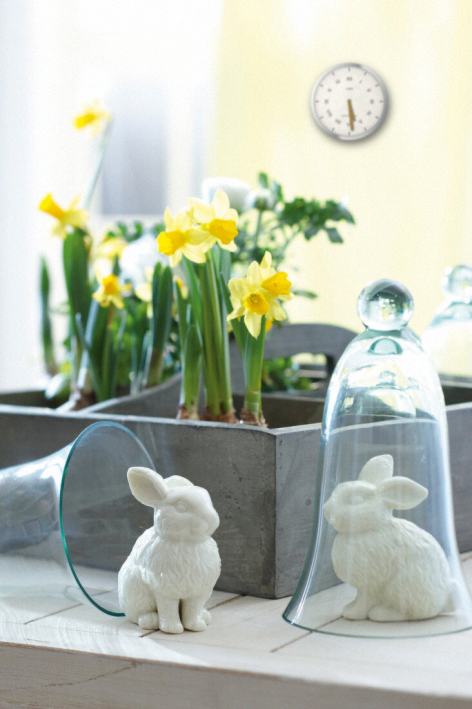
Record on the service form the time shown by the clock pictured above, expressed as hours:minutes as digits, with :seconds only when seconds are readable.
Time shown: 5:29
